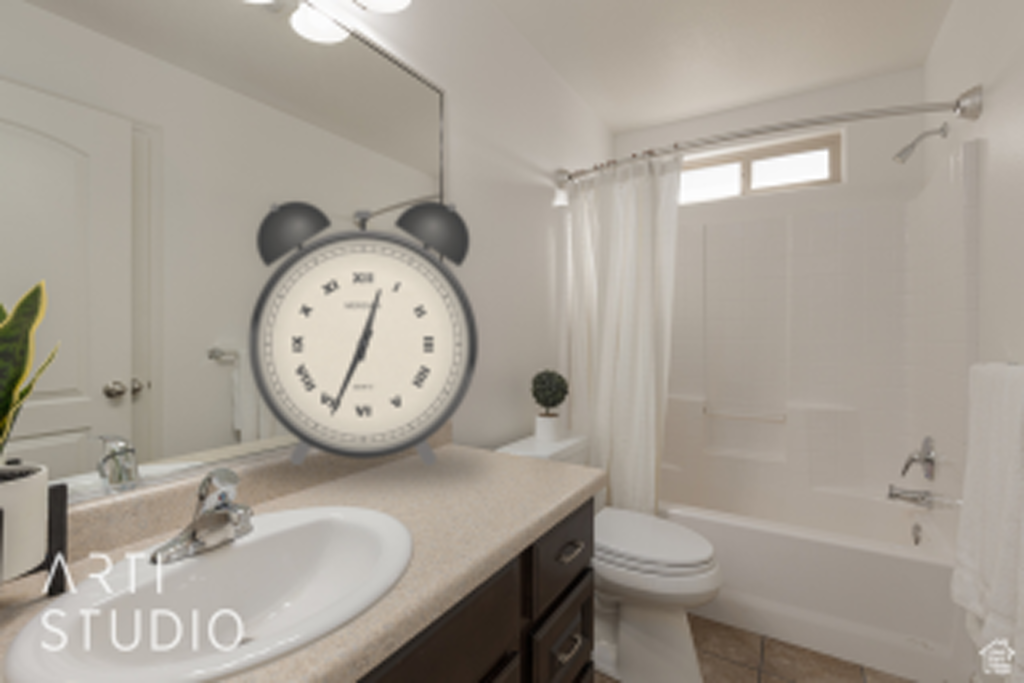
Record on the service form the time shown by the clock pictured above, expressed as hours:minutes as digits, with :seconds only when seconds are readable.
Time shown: 12:34
